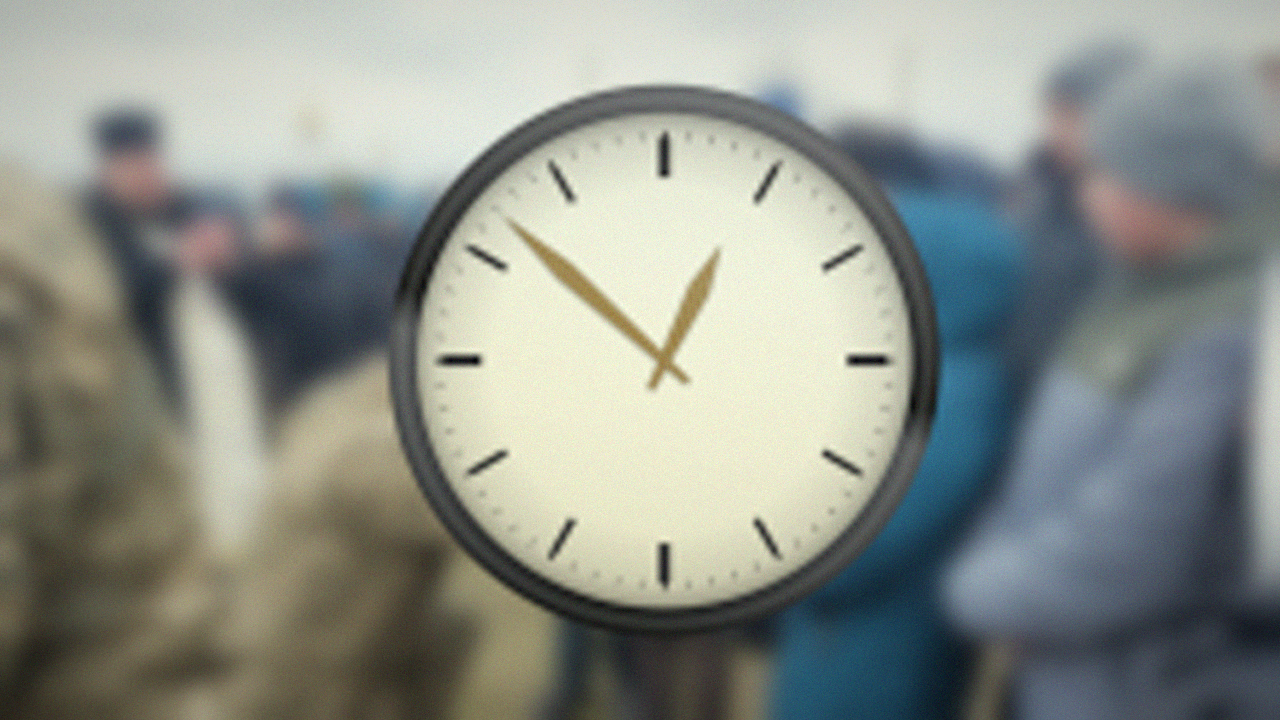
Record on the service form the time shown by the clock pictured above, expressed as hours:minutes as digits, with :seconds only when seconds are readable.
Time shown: 12:52
